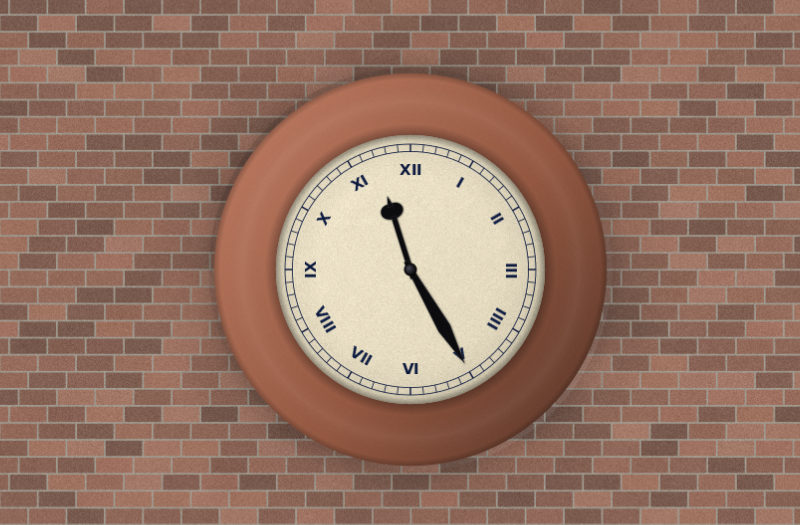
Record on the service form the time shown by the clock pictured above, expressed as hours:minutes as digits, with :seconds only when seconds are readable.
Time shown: 11:25
